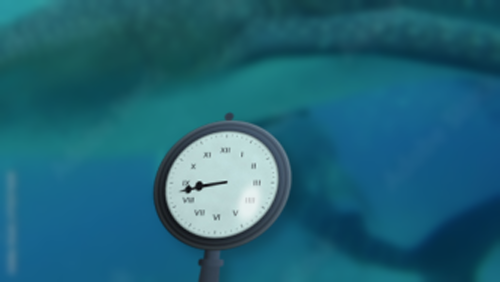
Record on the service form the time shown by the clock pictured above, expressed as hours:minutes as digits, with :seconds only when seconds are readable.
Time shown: 8:43
